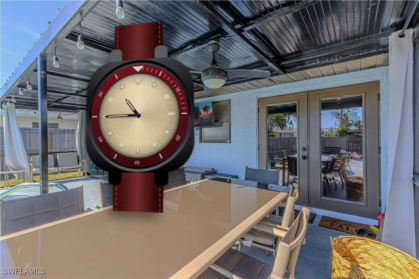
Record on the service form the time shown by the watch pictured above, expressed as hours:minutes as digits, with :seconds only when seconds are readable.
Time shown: 10:45
